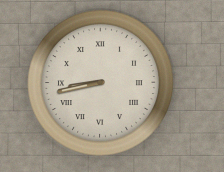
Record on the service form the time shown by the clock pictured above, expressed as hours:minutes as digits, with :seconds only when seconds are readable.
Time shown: 8:43
